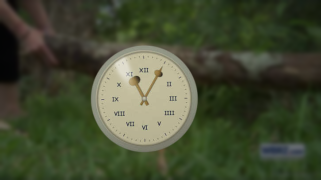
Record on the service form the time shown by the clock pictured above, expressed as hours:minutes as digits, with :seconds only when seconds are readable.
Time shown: 11:05
